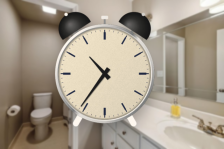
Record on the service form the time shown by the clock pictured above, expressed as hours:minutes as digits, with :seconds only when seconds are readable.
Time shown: 10:36
